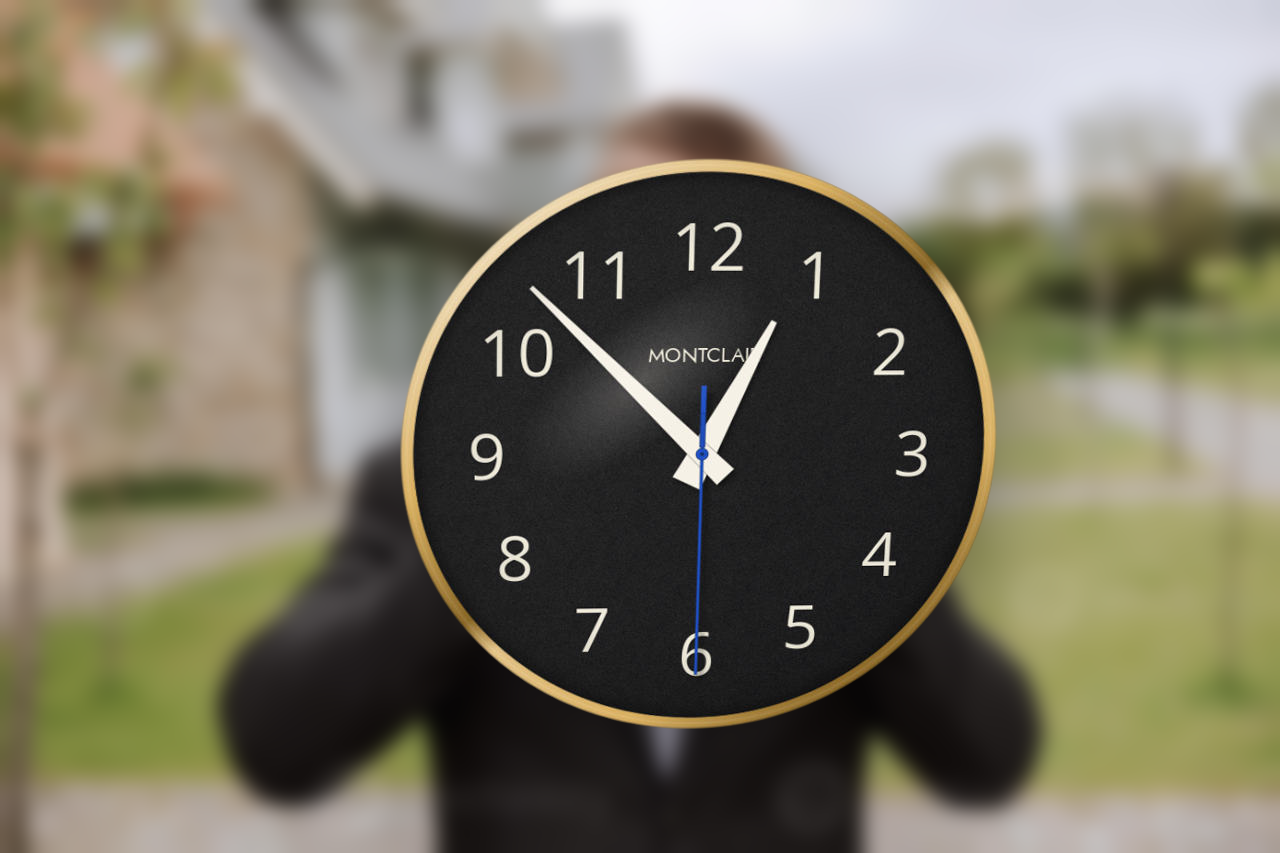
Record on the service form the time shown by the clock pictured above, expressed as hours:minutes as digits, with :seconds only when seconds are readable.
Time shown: 12:52:30
